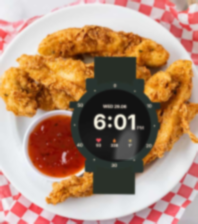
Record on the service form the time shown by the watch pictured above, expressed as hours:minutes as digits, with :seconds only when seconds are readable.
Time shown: 6:01
